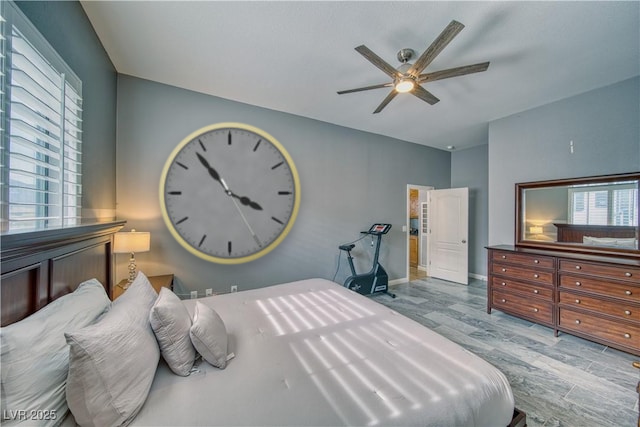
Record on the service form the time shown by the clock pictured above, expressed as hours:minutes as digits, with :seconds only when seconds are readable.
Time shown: 3:53:25
